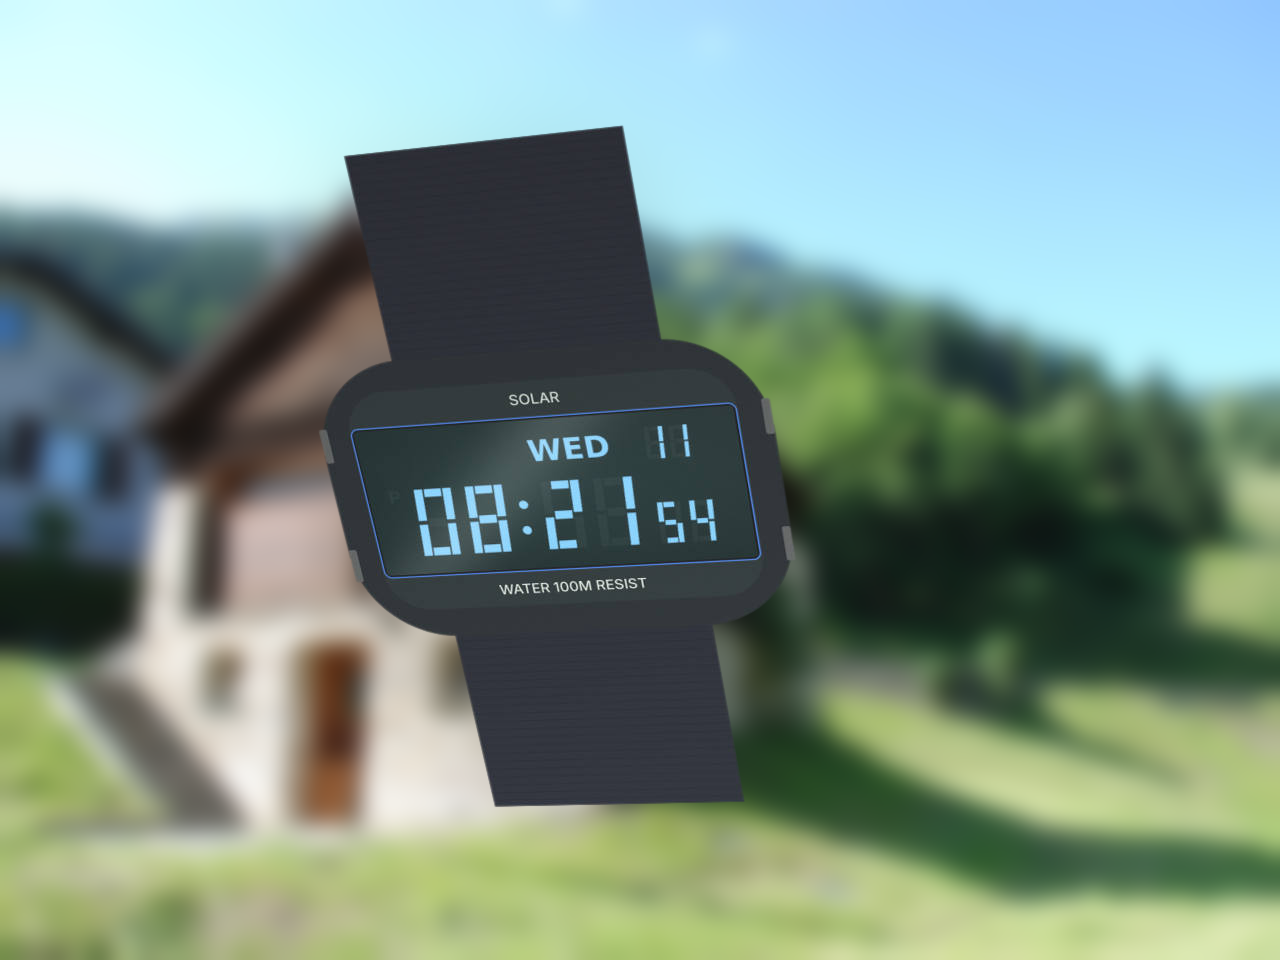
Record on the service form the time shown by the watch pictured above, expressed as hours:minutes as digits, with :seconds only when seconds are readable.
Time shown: 8:21:54
